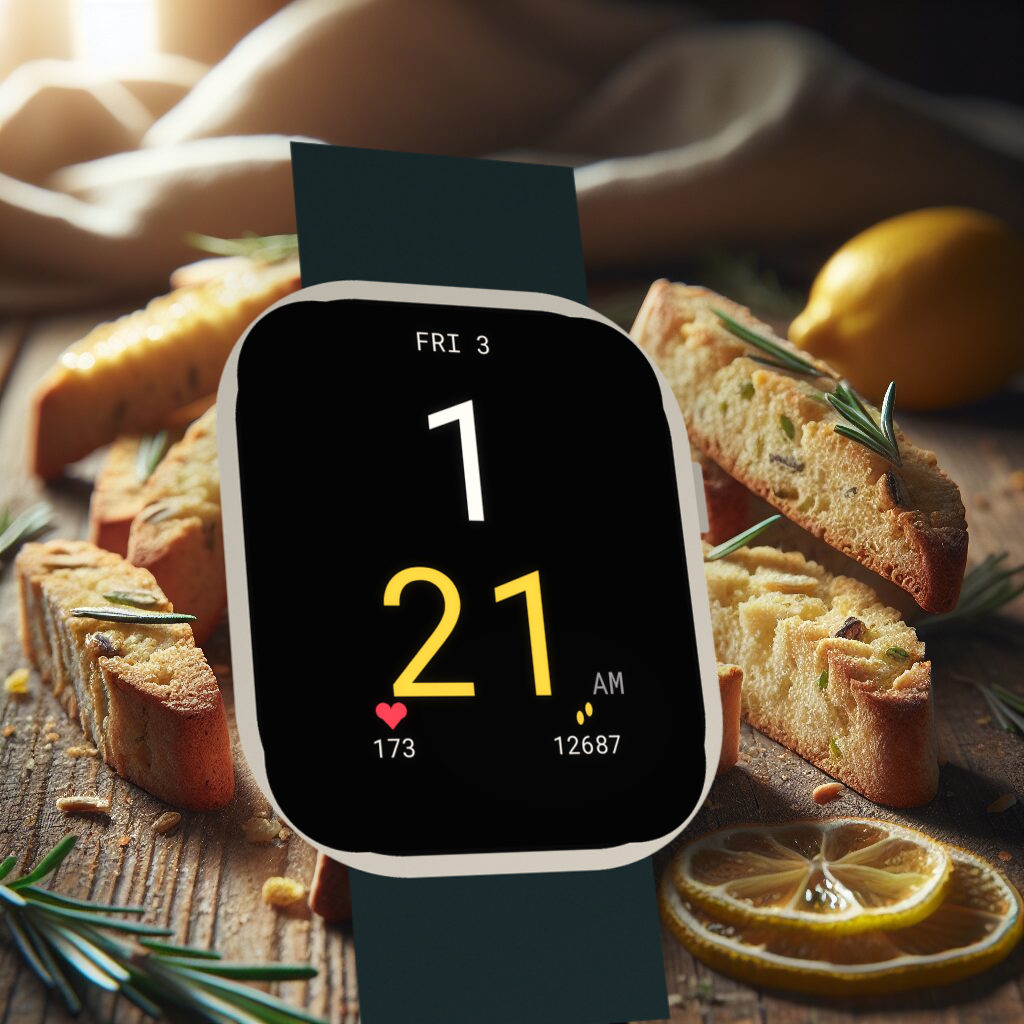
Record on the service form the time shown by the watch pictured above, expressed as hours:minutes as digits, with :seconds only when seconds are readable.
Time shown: 1:21
